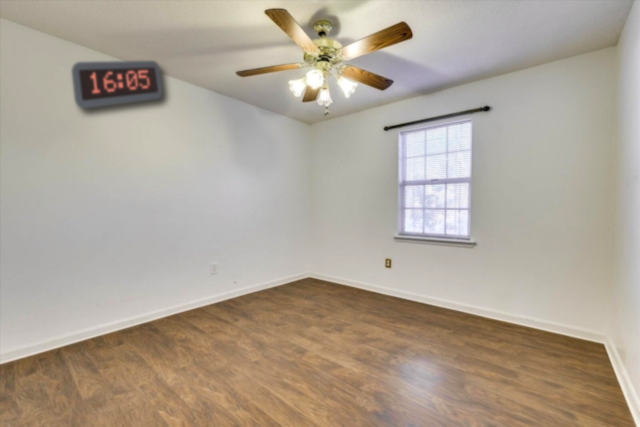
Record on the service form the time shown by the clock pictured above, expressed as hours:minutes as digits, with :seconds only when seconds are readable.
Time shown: 16:05
